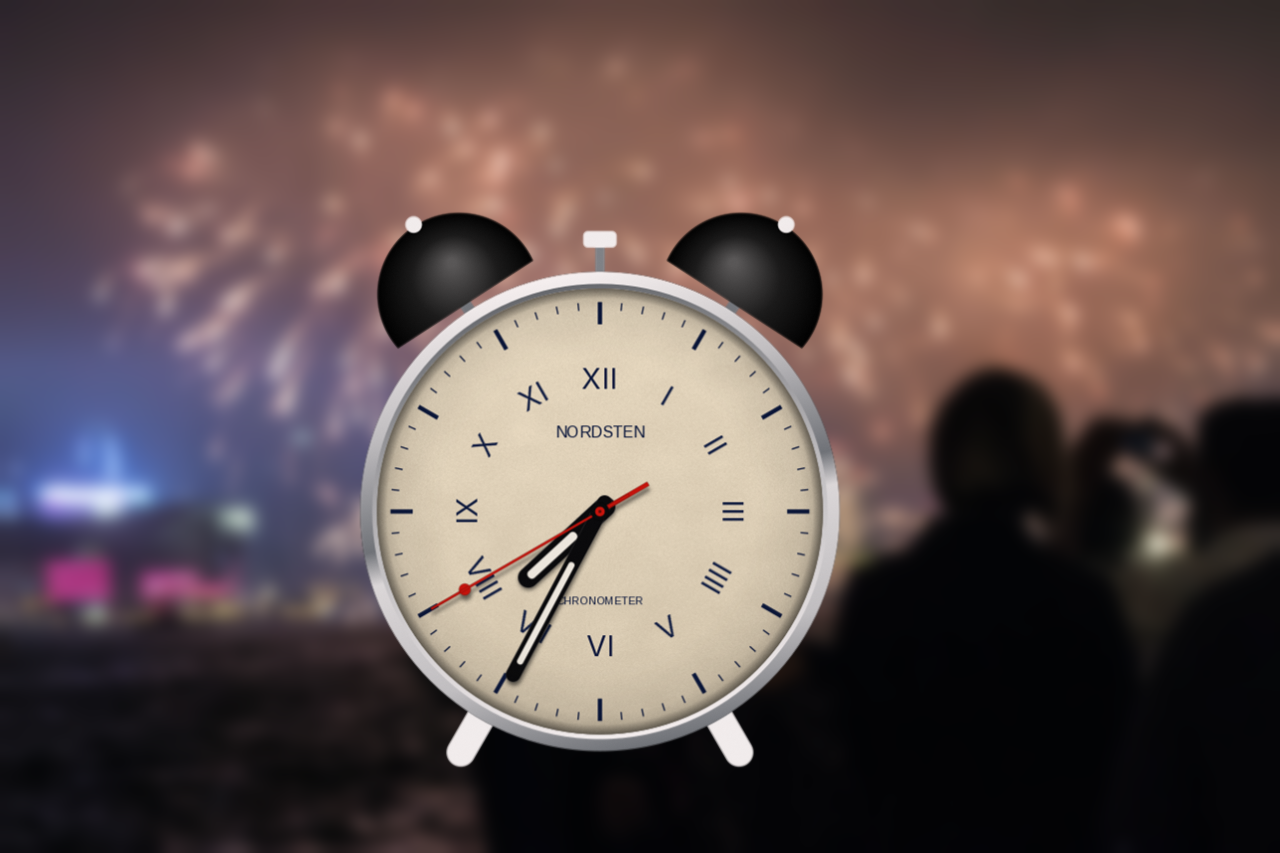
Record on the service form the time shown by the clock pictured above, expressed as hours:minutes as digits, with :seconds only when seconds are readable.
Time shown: 7:34:40
